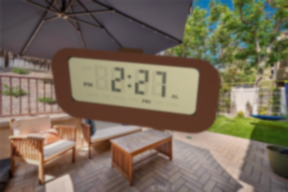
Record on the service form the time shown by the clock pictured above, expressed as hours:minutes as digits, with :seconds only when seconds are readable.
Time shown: 2:27
